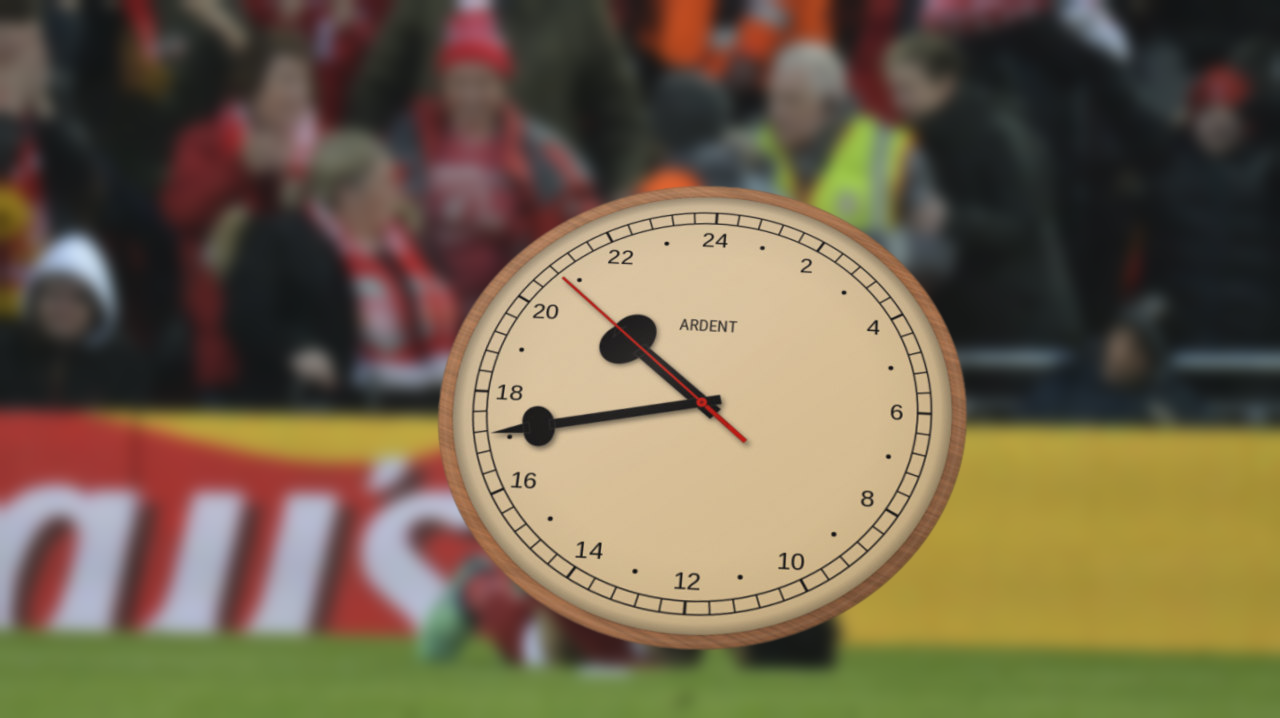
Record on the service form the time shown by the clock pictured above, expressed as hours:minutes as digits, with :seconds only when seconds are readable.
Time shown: 20:42:52
